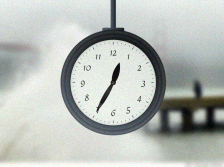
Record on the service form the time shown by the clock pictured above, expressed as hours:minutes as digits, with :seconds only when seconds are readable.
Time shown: 12:35
